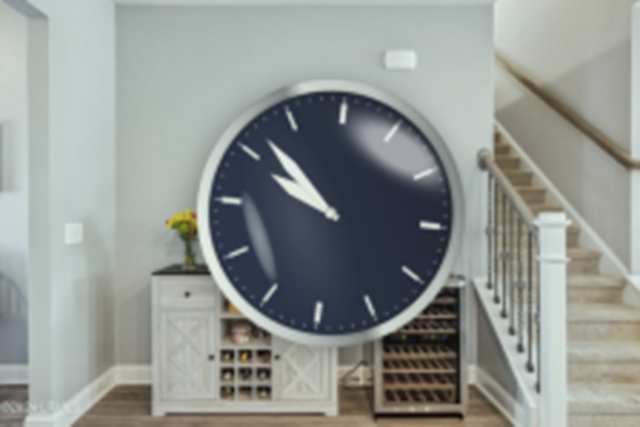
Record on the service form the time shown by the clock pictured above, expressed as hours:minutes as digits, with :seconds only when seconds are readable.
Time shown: 9:52
